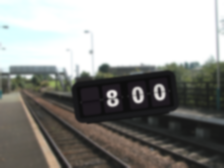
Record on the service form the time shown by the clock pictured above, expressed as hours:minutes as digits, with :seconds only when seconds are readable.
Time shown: 8:00
